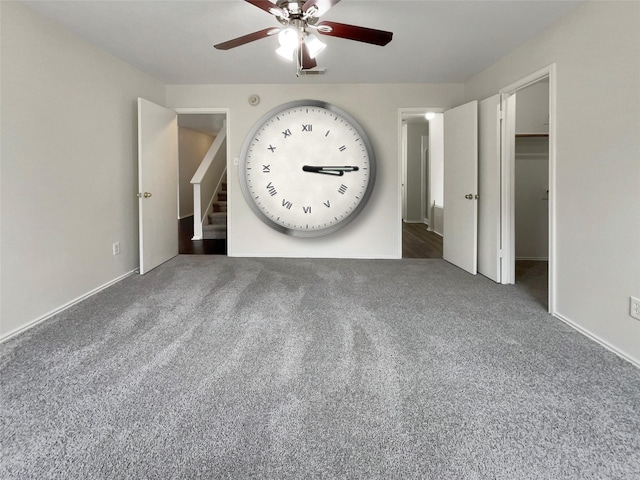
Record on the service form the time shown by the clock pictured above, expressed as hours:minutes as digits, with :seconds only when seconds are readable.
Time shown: 3:15
